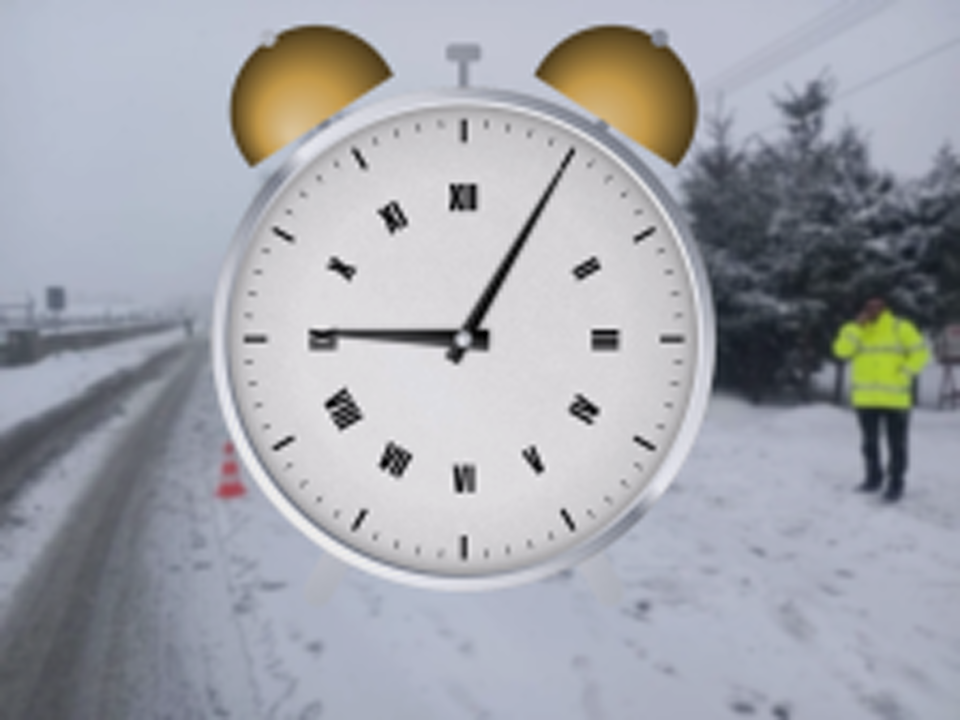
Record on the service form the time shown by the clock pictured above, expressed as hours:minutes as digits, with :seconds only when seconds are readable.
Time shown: 9:05
